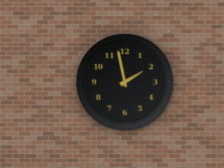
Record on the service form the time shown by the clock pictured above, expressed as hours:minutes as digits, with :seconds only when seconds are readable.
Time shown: 1:58
